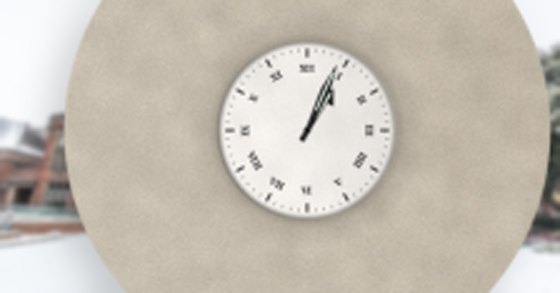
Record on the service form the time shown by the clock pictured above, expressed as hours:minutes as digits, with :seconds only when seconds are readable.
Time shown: 1:04
